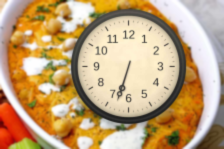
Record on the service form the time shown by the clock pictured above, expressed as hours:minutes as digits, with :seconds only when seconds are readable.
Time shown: 6:33
